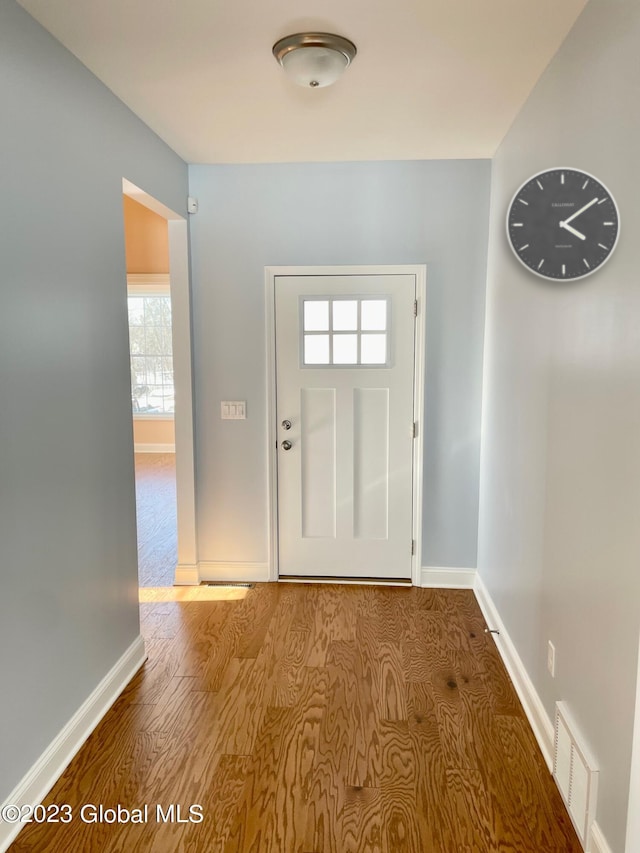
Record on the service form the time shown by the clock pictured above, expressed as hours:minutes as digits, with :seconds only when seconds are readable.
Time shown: 4:09
